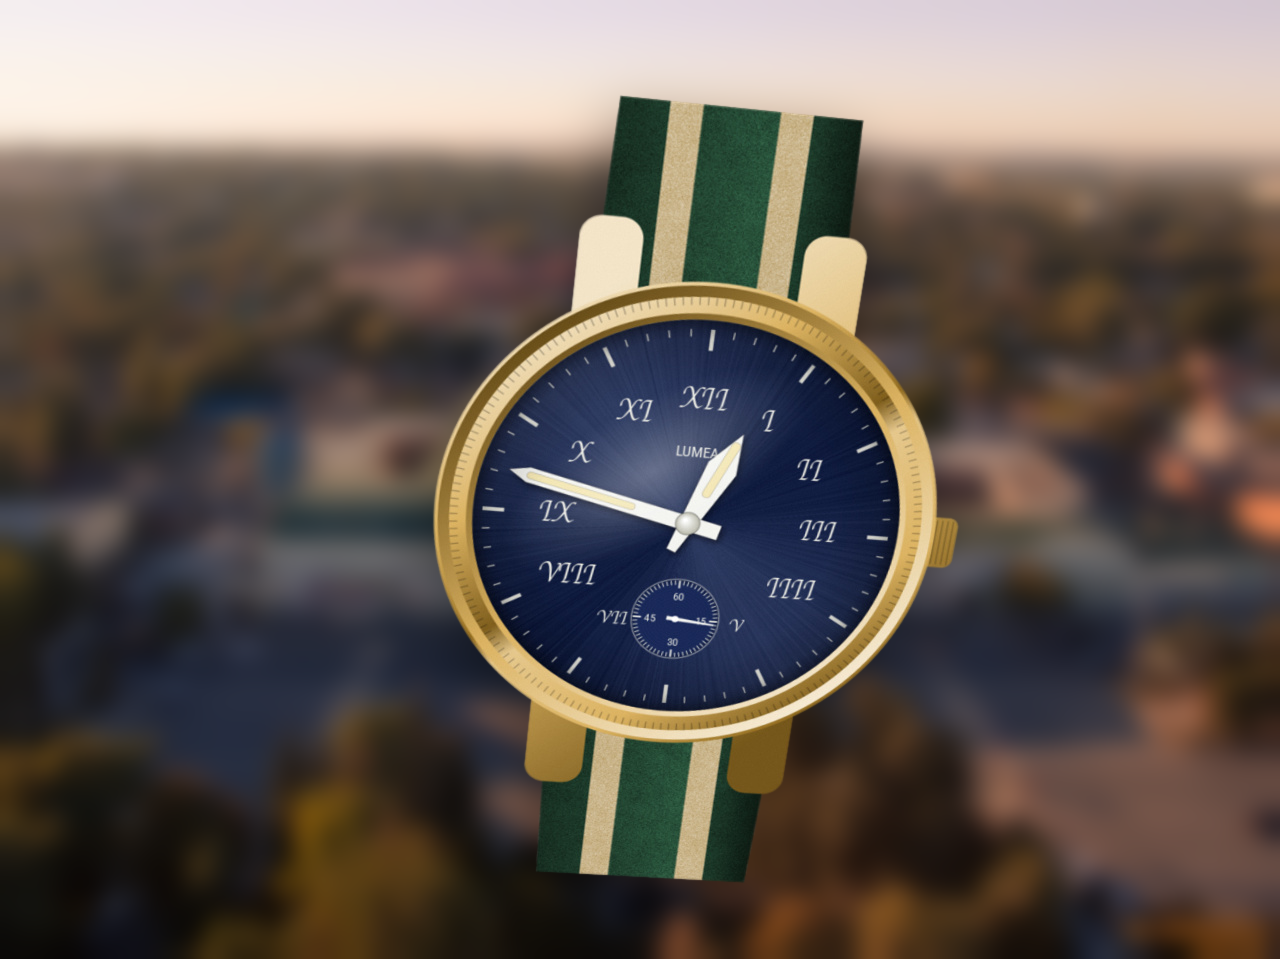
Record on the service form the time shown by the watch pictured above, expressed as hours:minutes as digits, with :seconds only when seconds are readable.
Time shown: 12:47:16
